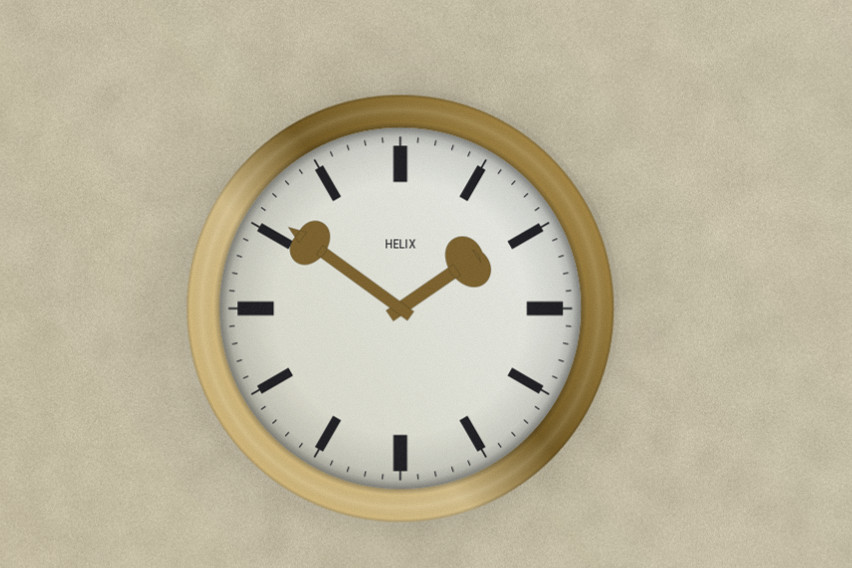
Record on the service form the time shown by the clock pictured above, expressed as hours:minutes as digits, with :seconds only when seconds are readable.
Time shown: 1:51
